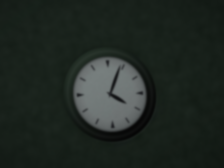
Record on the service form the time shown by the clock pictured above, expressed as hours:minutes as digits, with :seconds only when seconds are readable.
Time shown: 4:04
